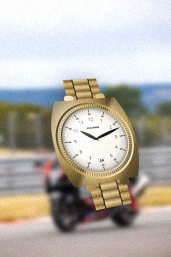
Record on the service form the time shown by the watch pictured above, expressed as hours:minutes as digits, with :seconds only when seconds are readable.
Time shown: 10:12
